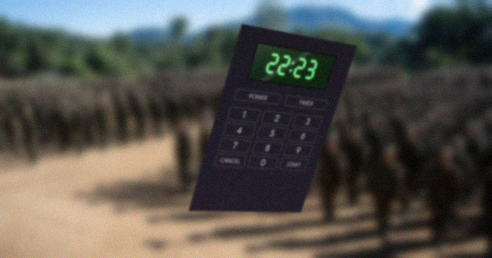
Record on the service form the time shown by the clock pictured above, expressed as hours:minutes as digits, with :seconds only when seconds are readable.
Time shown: 22:23
